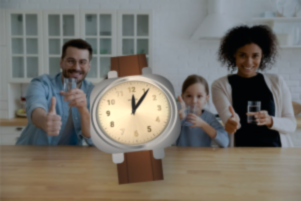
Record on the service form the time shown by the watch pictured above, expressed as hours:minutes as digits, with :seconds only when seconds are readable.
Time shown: 12:06
